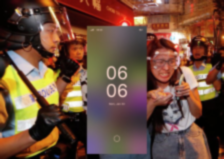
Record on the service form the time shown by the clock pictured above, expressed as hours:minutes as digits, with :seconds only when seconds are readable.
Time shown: 6:06
